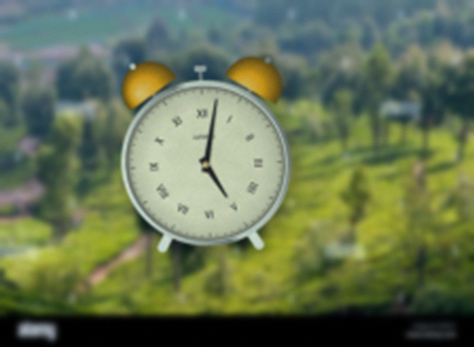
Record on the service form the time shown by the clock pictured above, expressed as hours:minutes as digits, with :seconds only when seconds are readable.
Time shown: 5:02
